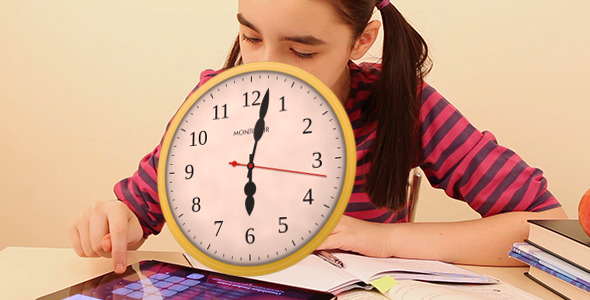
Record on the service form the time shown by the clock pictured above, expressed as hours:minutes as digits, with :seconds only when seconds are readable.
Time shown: 6:02:17
